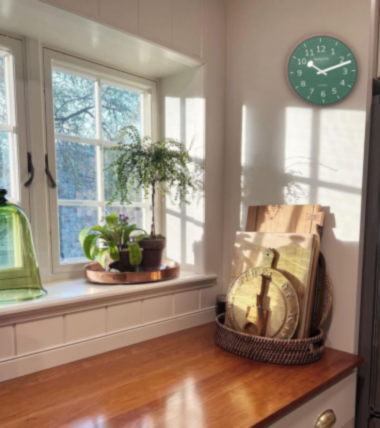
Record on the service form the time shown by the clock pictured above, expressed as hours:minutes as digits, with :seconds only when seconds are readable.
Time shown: 10:12
